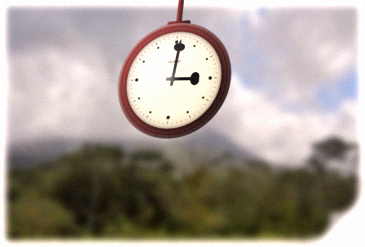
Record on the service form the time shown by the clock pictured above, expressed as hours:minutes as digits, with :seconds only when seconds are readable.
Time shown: 3:01
